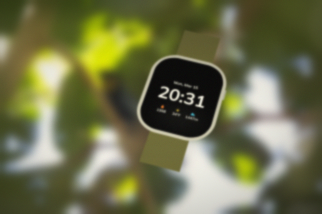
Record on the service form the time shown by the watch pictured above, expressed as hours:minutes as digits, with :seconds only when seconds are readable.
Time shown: 20:31
